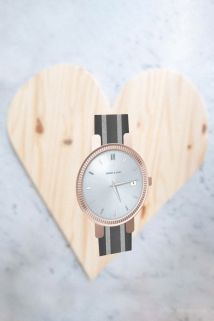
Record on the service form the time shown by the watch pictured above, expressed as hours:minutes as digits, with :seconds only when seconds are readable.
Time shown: 5:14
